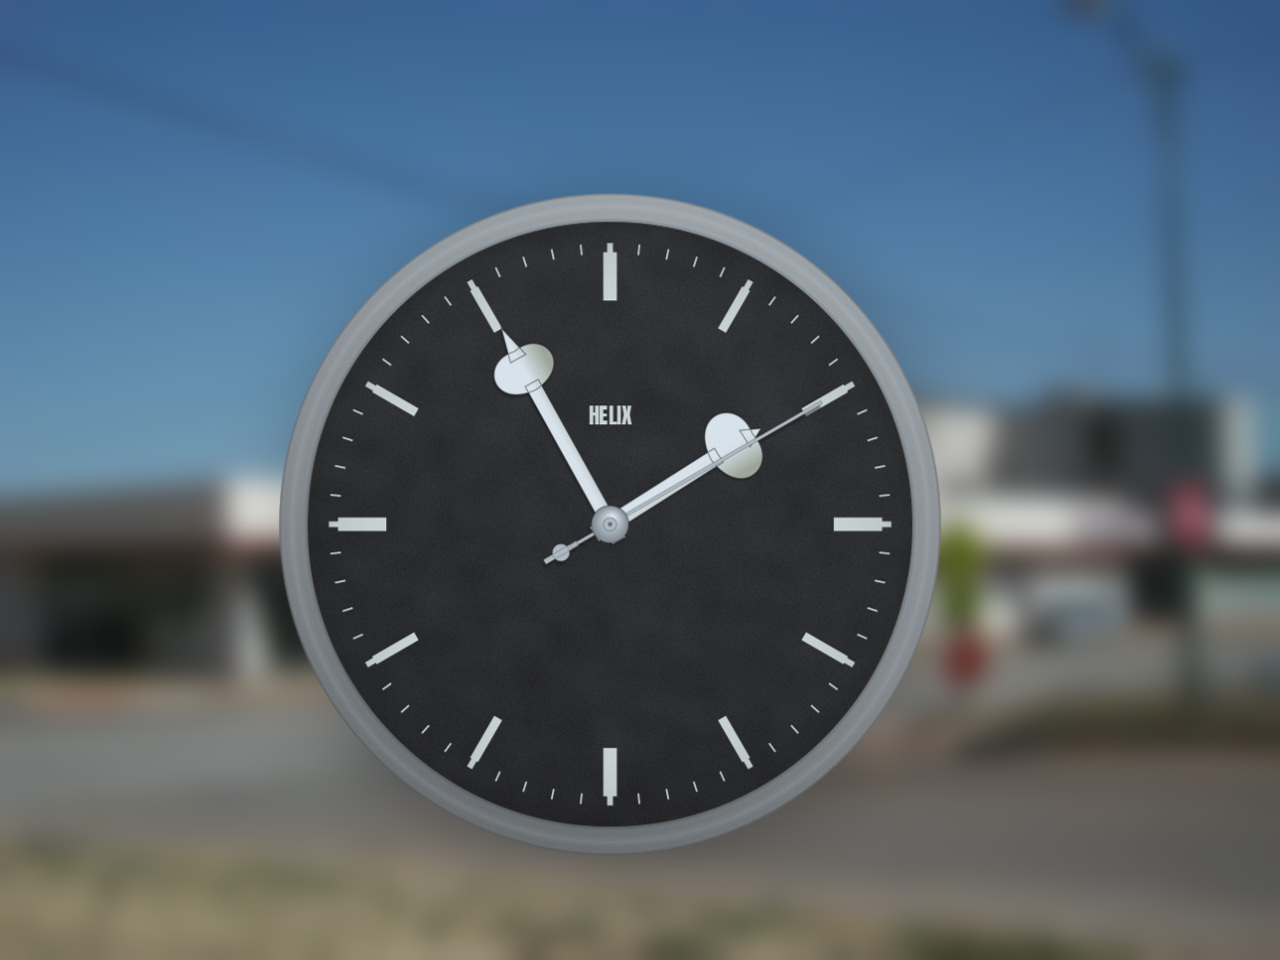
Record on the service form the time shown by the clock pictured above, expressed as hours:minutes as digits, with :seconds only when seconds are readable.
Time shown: 1:55:10
